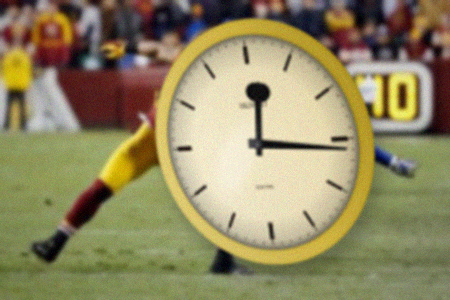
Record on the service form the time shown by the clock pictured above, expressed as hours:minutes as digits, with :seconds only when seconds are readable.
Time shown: 12:16
